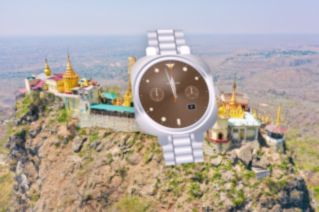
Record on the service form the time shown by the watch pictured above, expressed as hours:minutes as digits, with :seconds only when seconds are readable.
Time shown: 11:58
